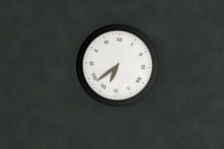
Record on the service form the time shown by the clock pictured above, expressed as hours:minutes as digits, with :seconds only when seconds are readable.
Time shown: 6:38
